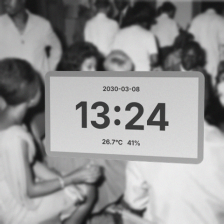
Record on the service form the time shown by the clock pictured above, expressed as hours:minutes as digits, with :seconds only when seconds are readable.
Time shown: 13:24
